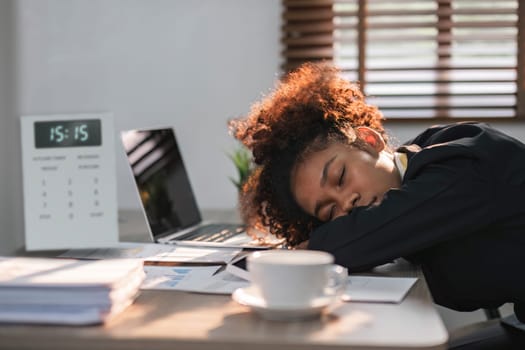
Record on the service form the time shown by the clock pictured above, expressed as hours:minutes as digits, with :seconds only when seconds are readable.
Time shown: 15:15
